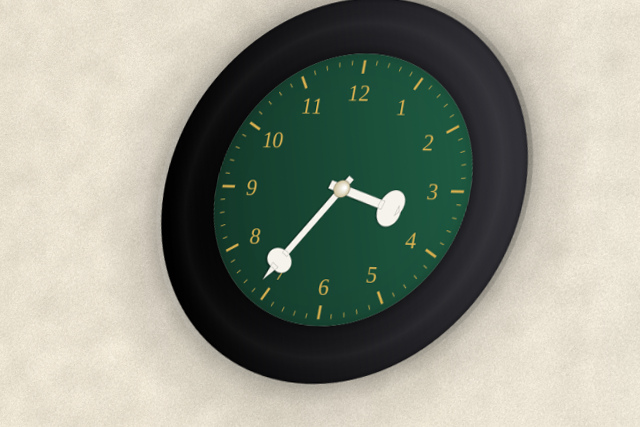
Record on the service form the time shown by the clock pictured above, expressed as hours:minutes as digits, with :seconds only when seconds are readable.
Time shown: 3:36
